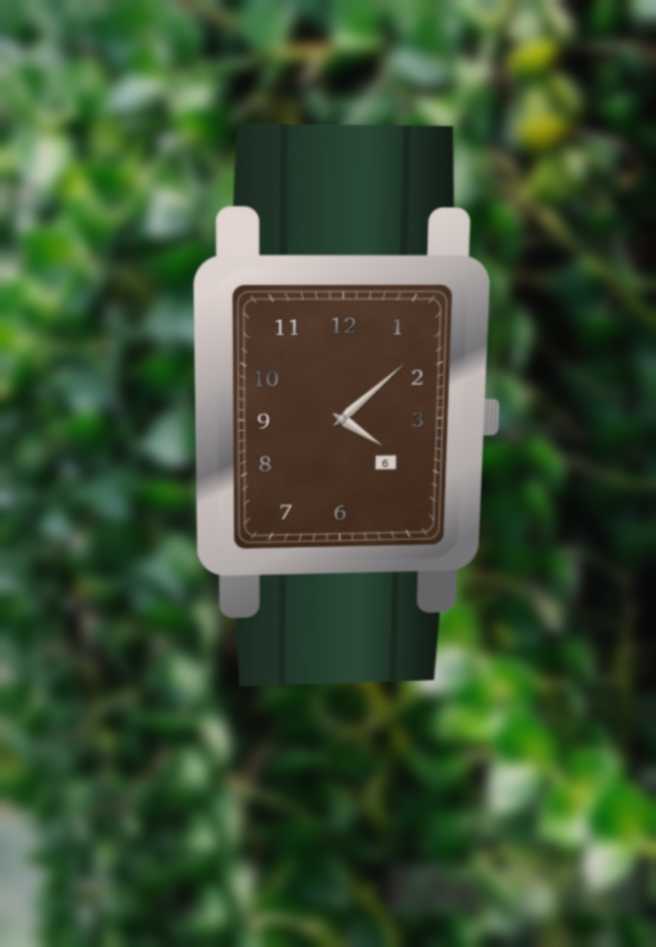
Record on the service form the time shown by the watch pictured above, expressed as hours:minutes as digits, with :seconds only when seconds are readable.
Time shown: 4:08
